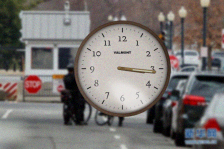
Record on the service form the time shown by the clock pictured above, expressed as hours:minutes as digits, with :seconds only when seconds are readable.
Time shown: 3:16
